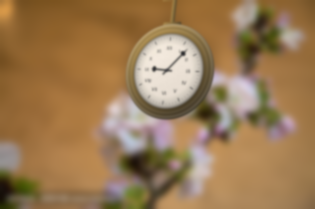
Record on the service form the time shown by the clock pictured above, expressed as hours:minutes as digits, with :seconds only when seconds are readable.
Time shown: 9:07
